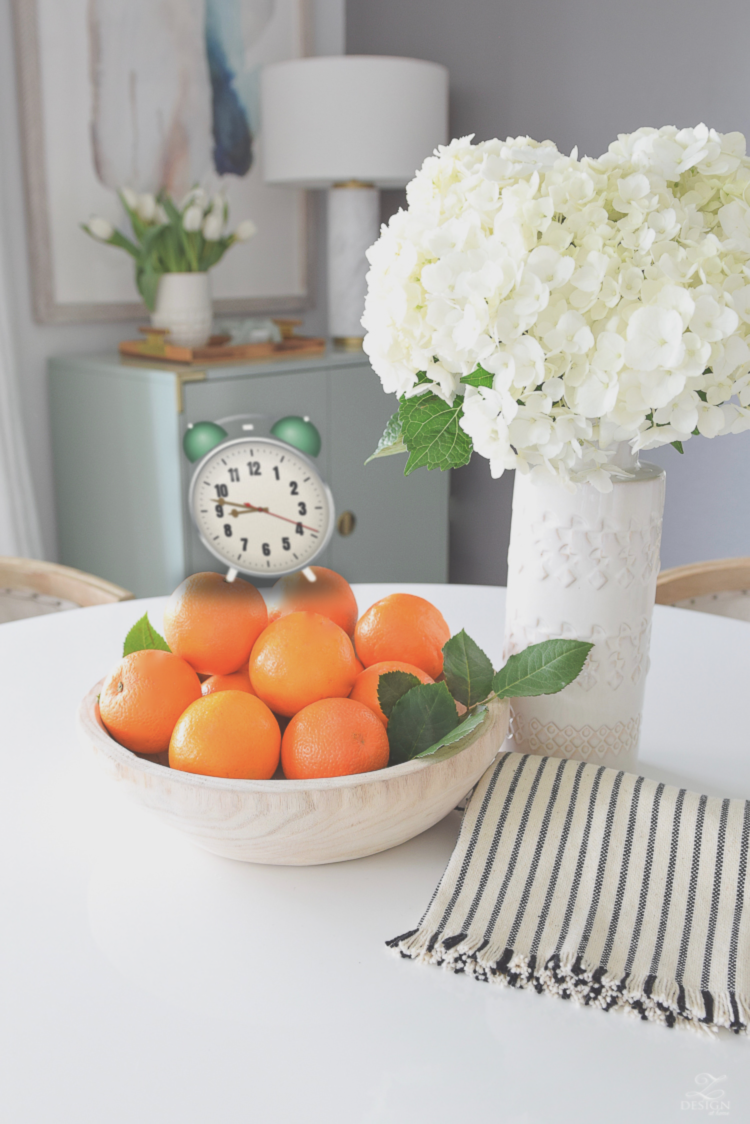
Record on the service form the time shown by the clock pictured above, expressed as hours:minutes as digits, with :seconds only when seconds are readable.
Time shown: 8:47:19
